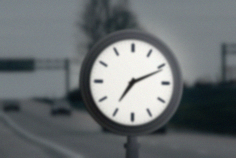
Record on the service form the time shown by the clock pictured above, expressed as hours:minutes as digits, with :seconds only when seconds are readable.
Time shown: 7:11
